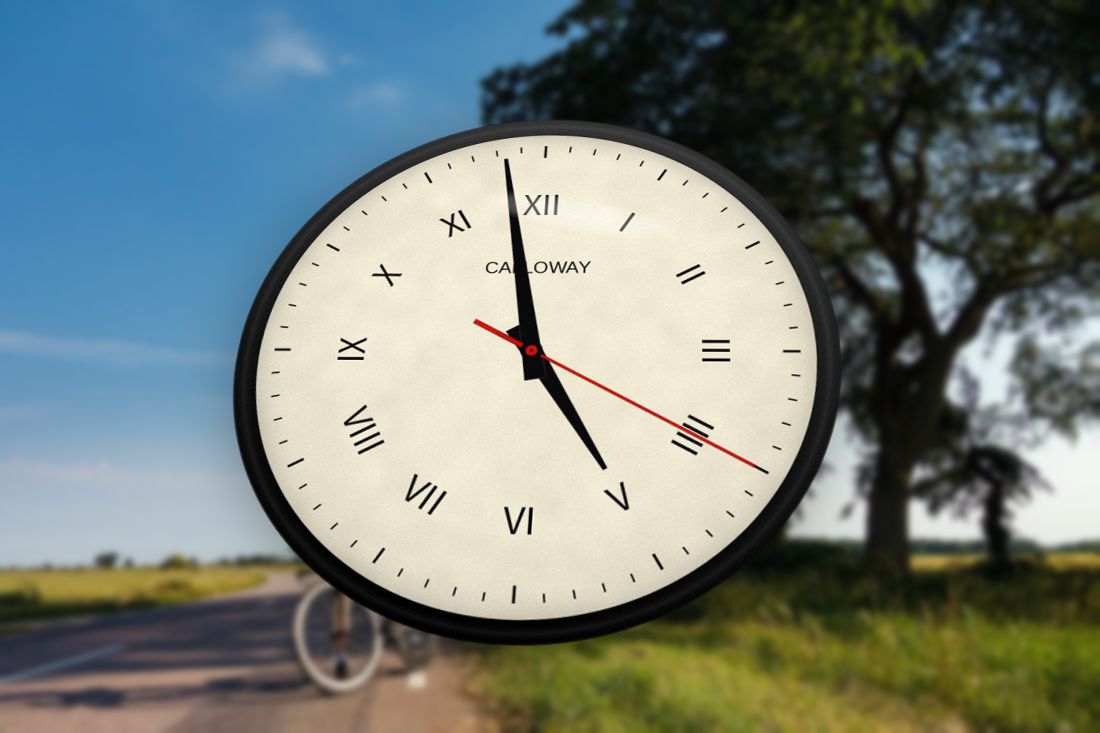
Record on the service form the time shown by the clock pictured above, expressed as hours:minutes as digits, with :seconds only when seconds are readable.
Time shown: 4:58:20
